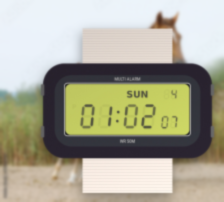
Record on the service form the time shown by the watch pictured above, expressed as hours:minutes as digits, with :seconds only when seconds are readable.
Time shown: 1:02:07
